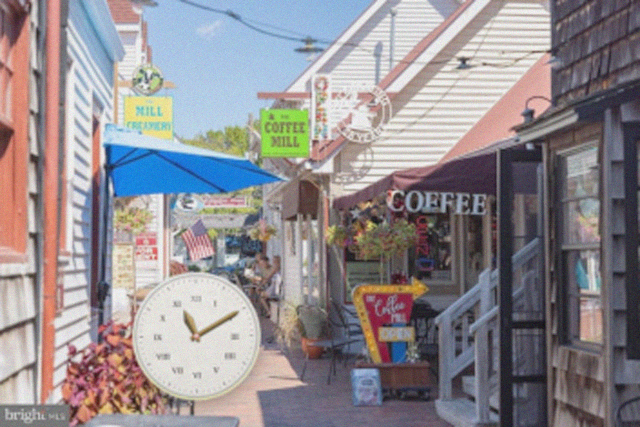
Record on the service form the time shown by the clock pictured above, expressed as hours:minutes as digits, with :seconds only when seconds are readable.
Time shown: 11:10
